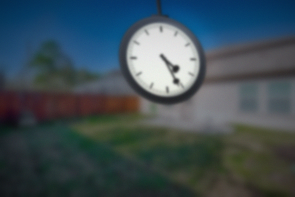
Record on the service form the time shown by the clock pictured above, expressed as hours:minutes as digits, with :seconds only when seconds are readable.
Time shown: 4:26
